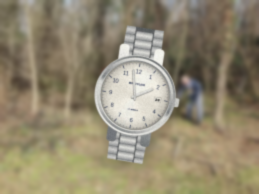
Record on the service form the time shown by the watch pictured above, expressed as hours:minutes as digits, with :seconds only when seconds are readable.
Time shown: 1:58
